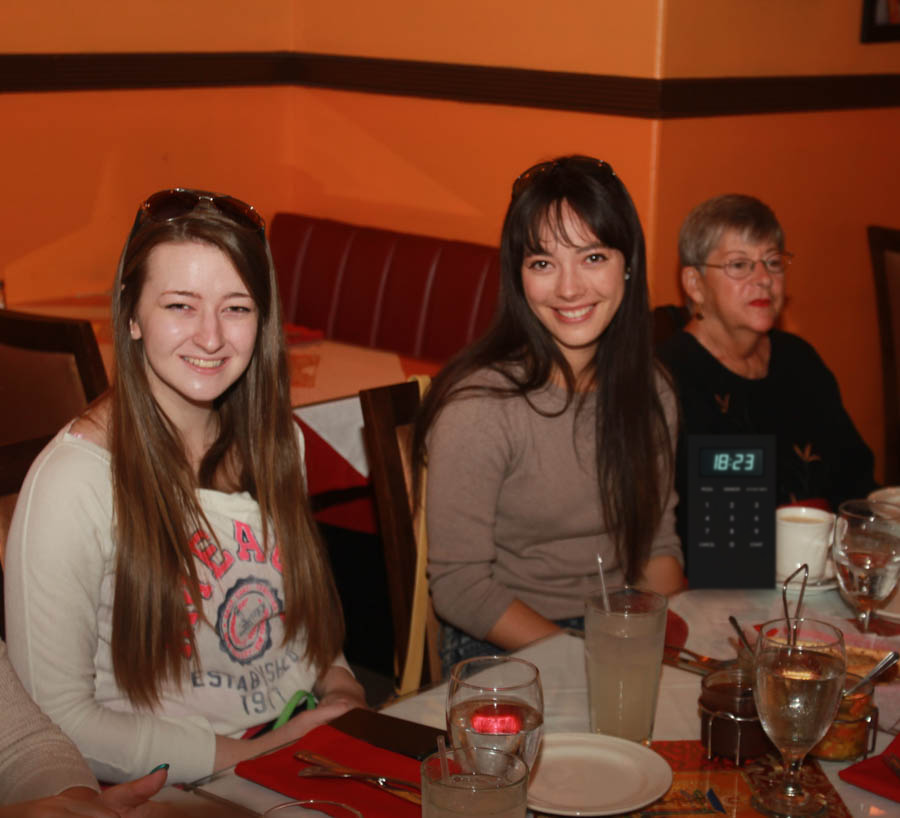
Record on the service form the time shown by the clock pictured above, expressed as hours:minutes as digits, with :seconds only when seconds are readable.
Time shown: 18:23
